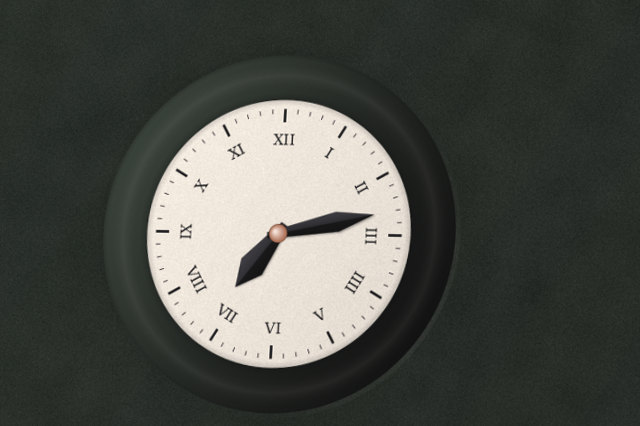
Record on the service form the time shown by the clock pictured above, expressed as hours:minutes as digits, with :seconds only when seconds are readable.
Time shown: 7:13
